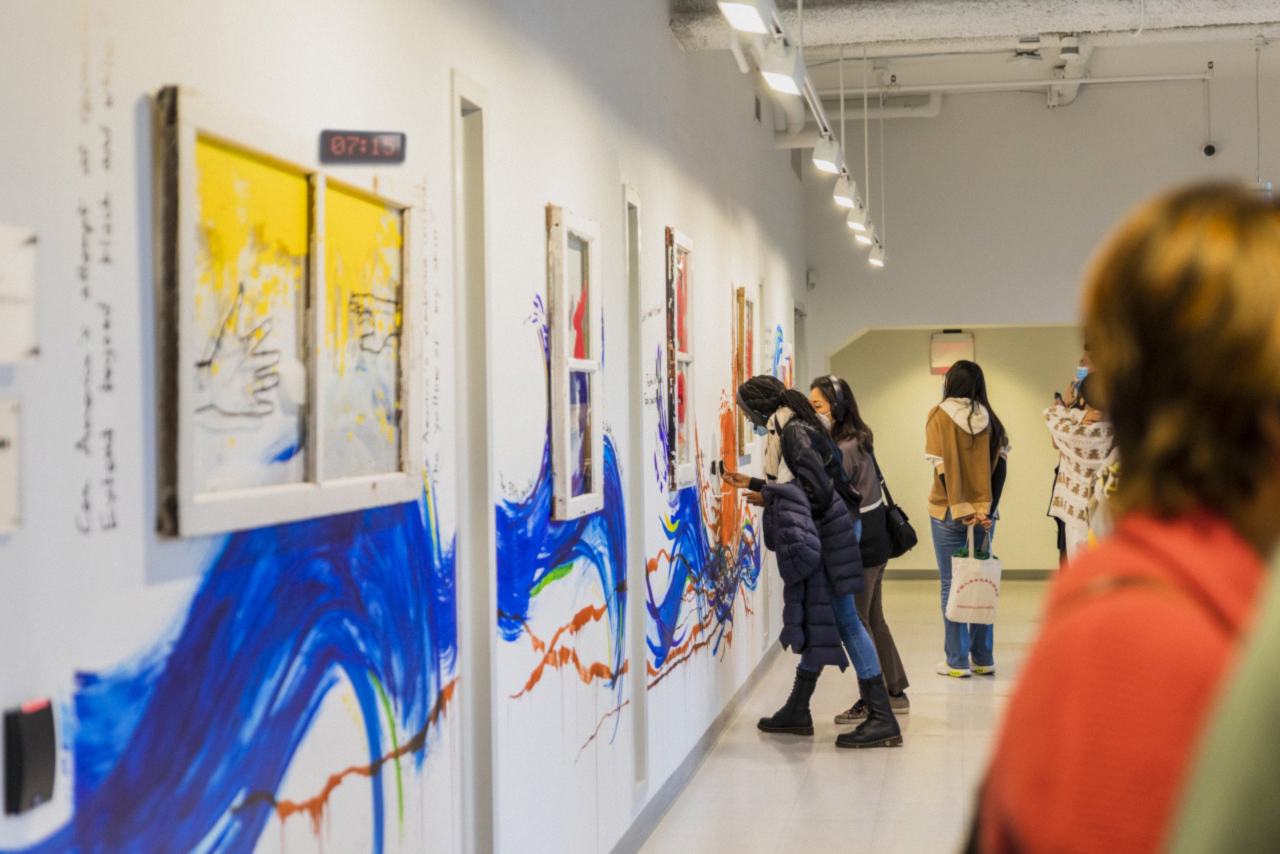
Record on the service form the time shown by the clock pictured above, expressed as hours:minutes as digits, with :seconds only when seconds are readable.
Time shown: 7:15
